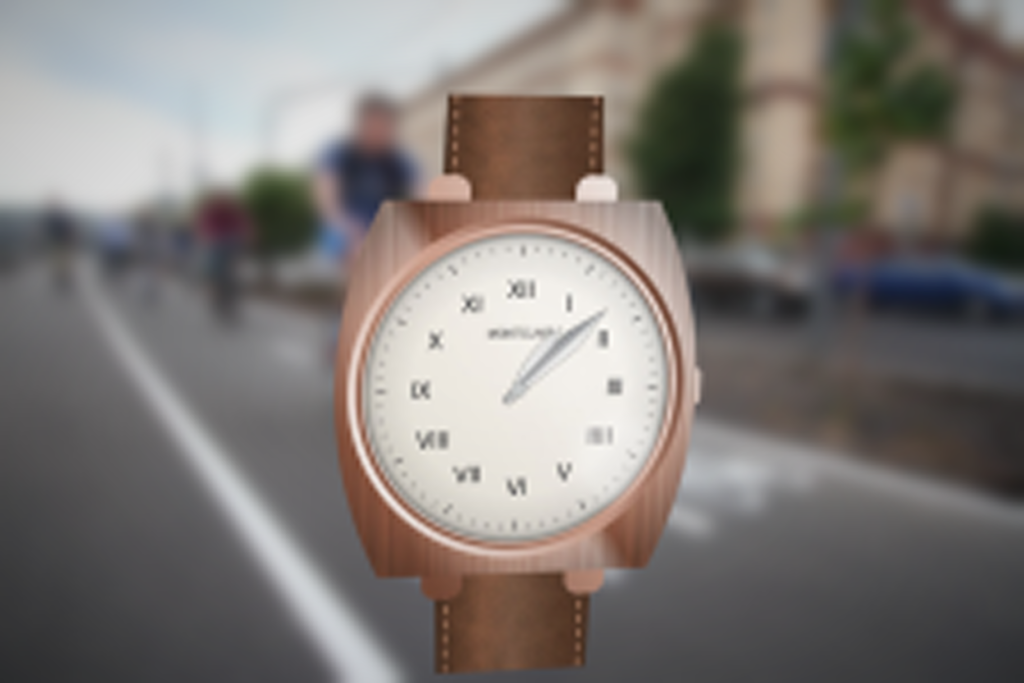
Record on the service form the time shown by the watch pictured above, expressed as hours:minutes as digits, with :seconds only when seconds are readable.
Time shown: 1:08
